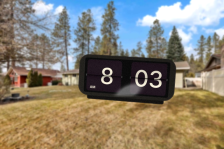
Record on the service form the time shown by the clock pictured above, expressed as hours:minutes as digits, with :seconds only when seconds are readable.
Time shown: 8:03
